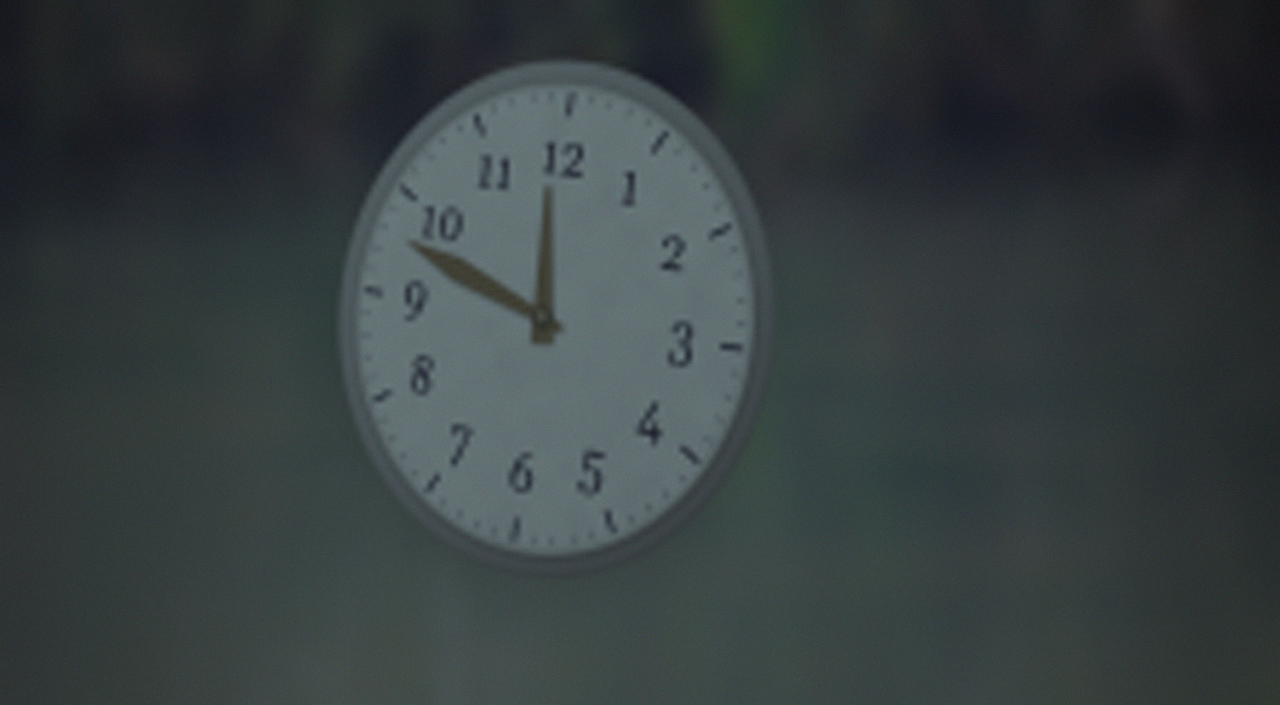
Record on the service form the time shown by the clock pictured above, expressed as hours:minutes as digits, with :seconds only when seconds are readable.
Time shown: 11:48
